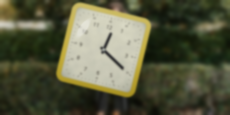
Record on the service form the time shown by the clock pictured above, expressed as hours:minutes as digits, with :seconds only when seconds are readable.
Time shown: 12:20
